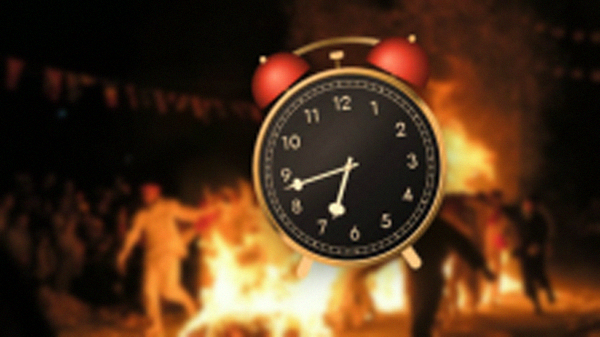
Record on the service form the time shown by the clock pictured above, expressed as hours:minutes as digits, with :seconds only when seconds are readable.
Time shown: 6:43
